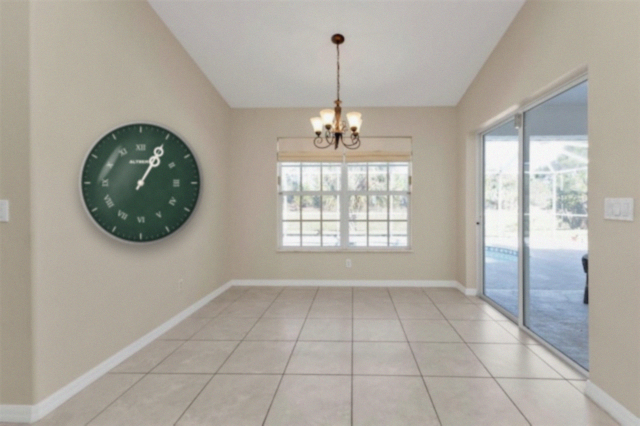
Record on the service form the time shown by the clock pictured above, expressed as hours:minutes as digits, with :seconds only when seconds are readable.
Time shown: 1:05
